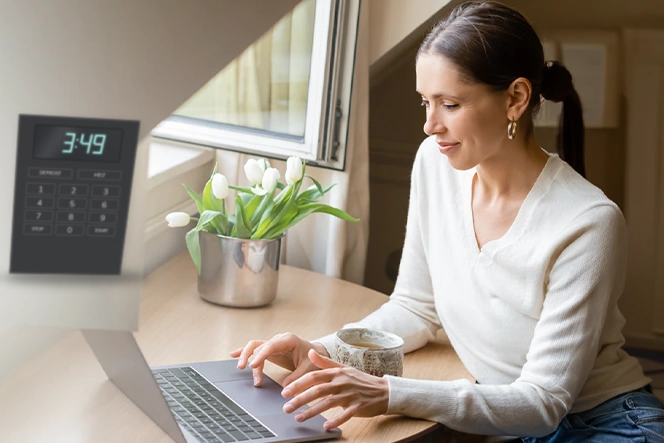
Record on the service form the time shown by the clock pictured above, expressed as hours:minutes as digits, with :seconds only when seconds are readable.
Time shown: 3:49
